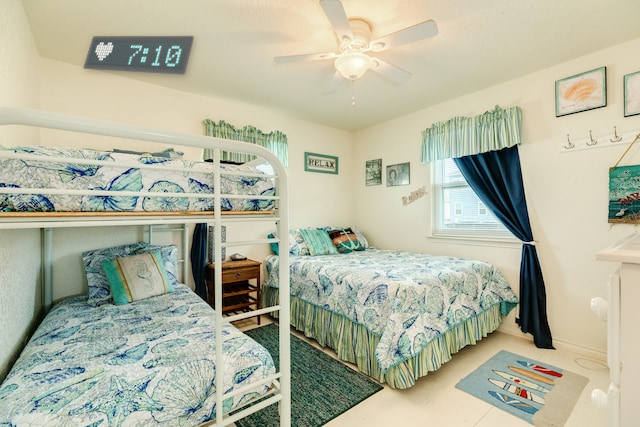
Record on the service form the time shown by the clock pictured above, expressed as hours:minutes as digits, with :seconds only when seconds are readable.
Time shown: 7:10
